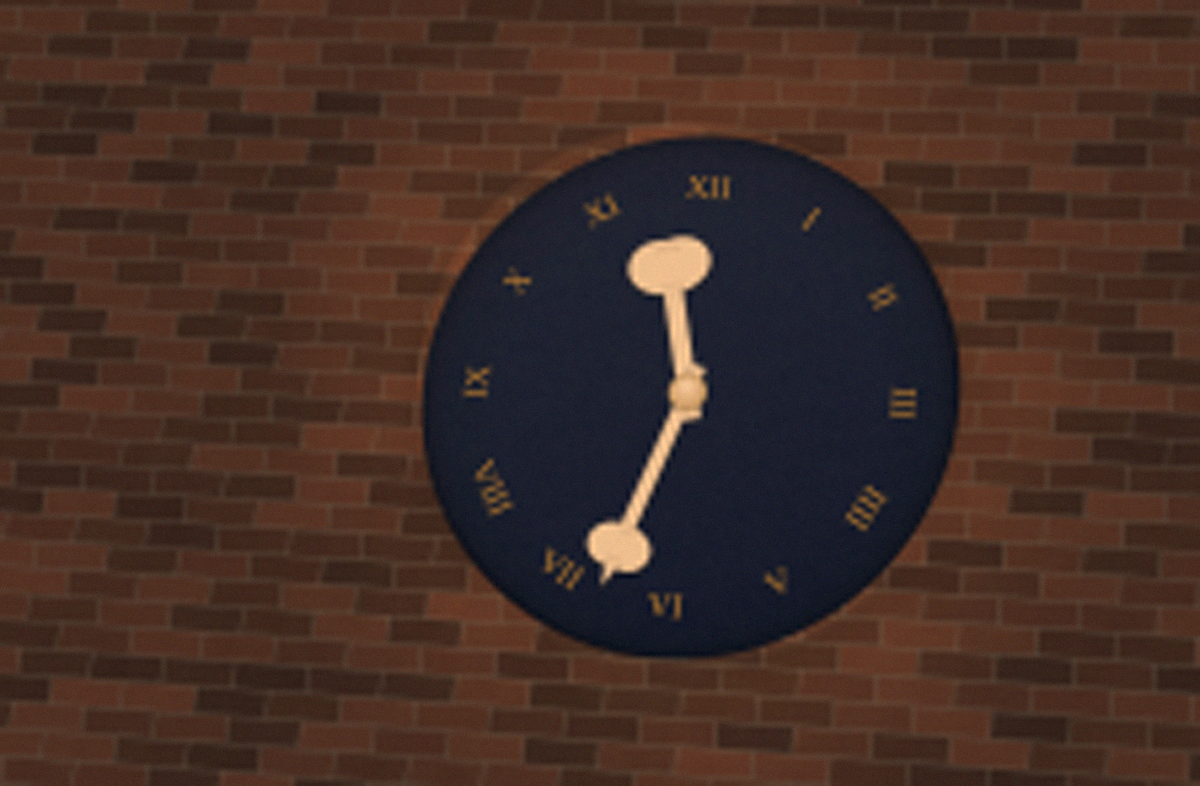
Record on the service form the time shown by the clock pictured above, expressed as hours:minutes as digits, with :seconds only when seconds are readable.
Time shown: 11:33
